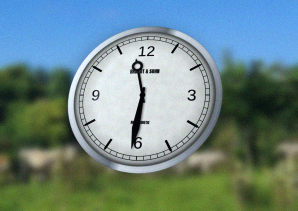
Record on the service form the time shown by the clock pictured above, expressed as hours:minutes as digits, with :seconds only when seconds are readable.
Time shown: 11:31
